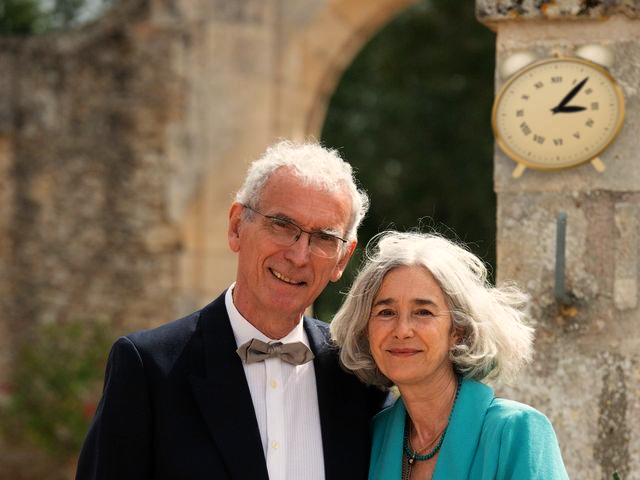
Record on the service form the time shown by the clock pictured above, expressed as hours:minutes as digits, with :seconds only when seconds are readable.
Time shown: 3:07
